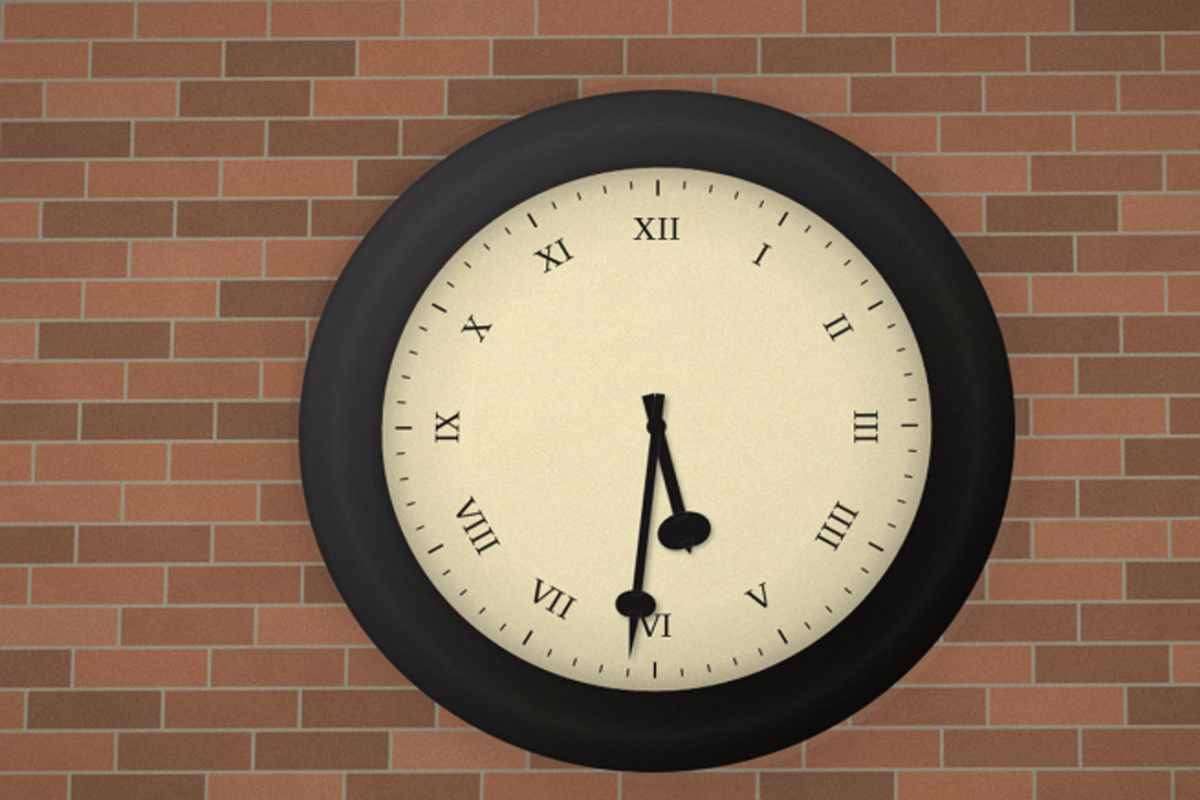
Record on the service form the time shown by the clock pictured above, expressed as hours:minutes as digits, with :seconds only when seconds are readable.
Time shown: 5:31
